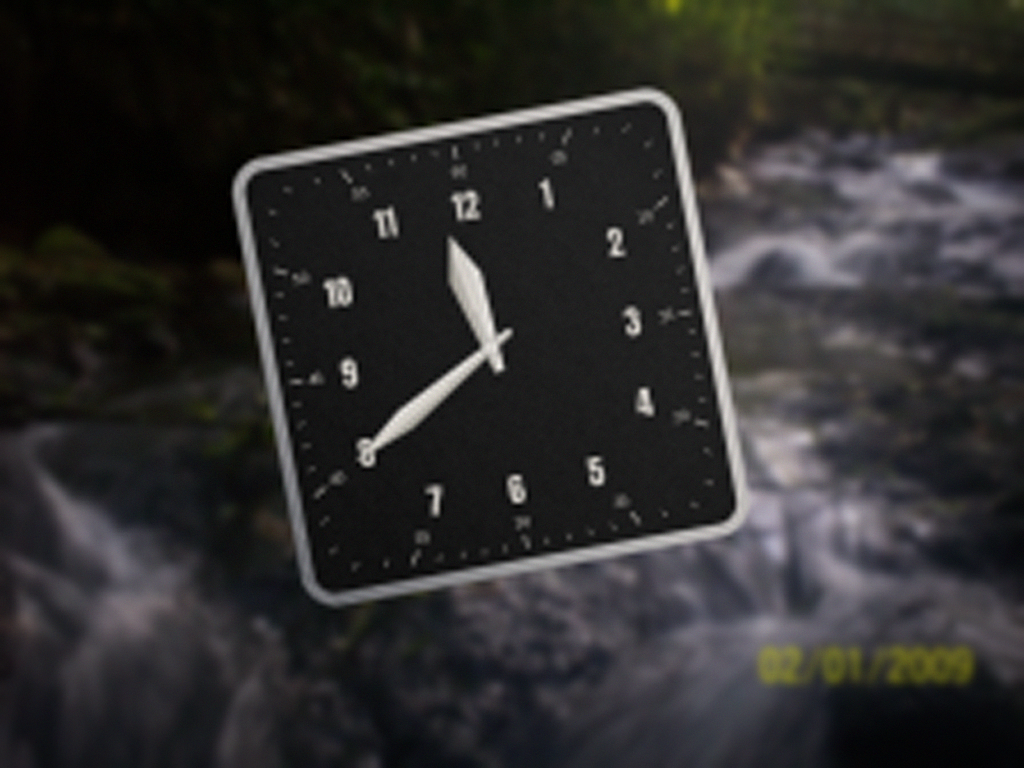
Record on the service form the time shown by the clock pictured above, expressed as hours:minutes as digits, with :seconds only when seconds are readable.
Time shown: 11:40
